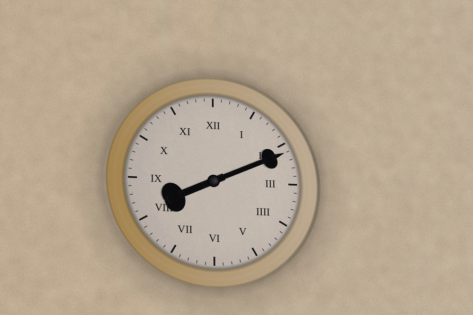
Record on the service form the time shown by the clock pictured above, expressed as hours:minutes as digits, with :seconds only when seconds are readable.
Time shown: 8:11
